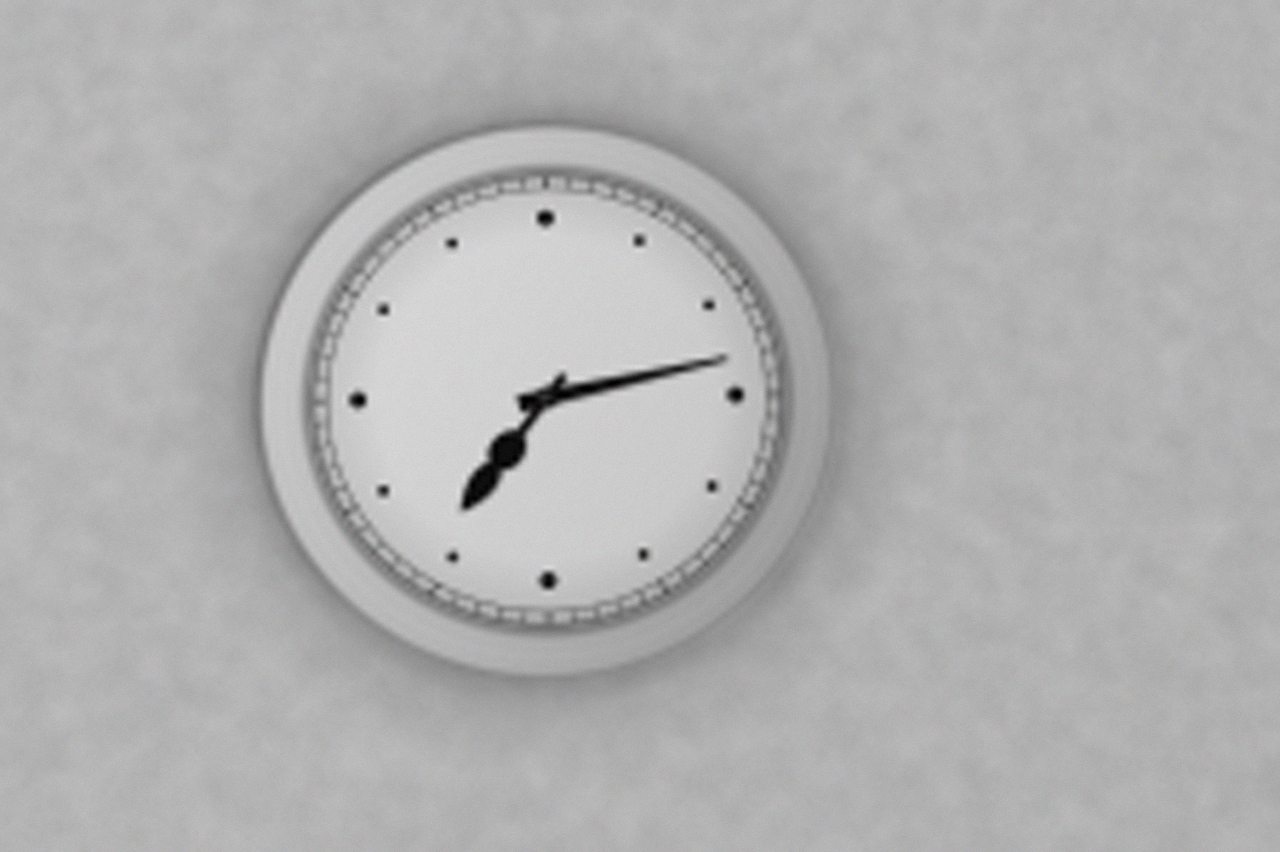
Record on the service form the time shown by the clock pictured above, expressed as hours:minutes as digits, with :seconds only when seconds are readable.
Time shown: 7:13
